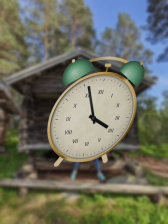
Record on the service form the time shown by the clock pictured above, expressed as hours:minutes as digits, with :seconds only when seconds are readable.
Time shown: 3:56
